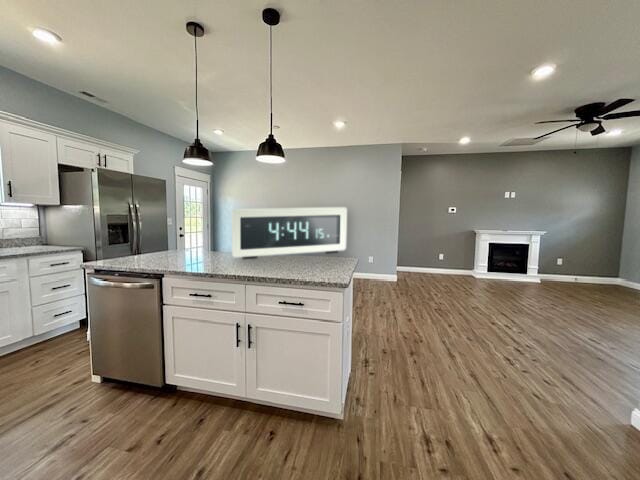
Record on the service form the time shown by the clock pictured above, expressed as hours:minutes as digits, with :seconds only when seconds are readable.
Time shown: 4:44
